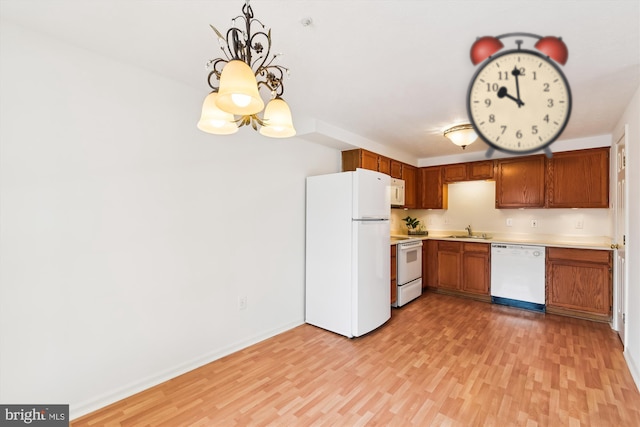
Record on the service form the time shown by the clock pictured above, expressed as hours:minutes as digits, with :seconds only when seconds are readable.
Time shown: 9:59
